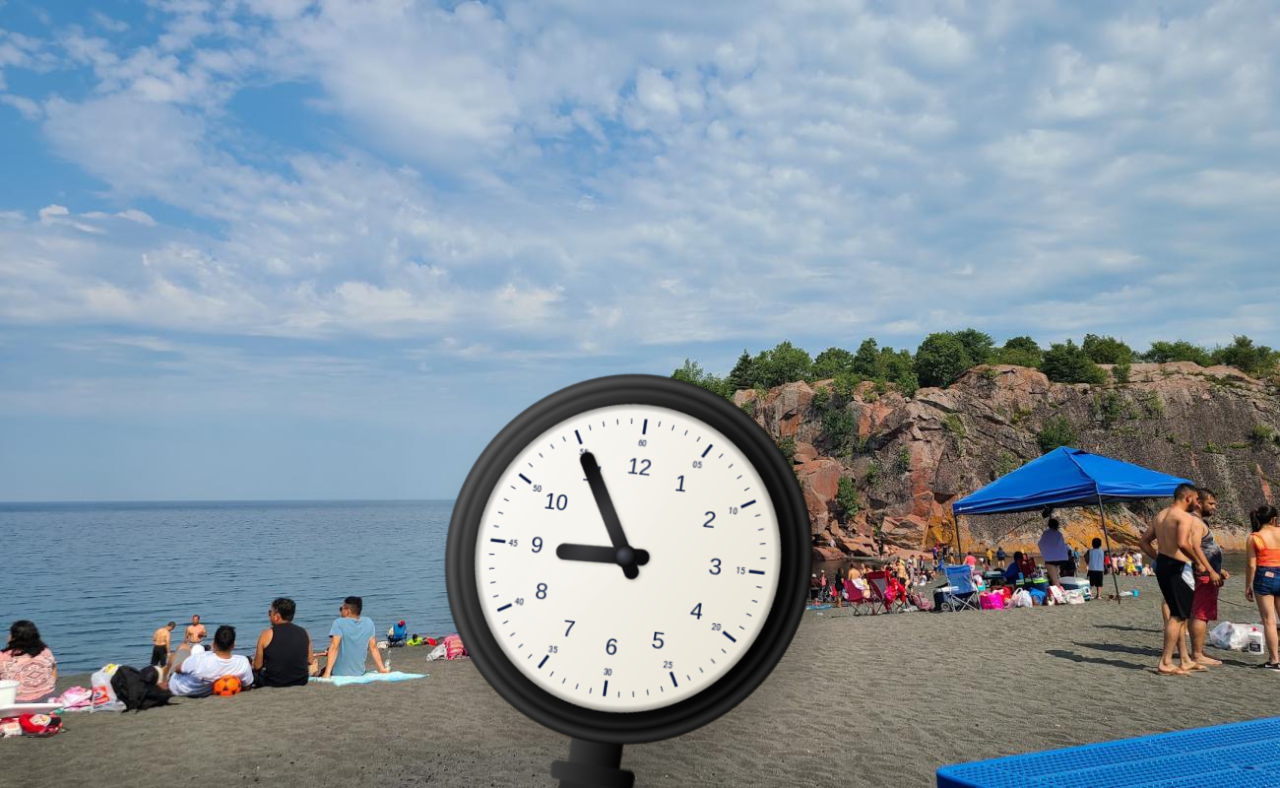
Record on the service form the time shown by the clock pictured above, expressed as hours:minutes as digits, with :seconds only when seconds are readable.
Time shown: 8:55
